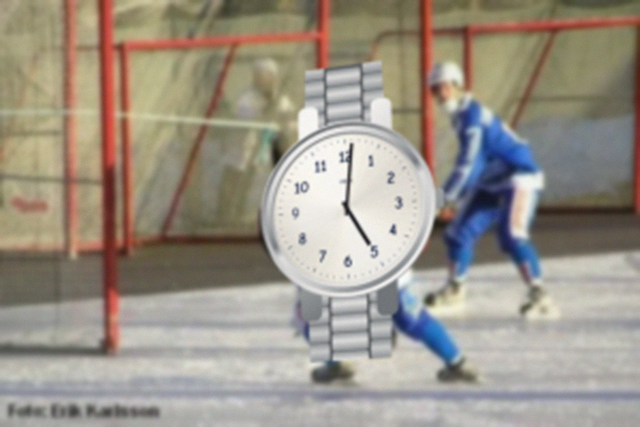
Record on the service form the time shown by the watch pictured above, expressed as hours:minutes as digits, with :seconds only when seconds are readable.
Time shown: 5:01
